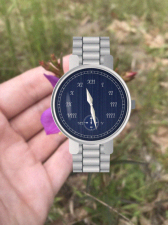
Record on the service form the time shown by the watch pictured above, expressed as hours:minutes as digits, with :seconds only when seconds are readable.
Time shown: 11:28
